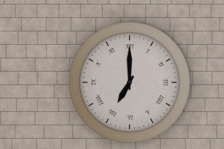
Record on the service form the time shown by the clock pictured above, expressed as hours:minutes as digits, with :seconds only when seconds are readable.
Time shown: 7:00
